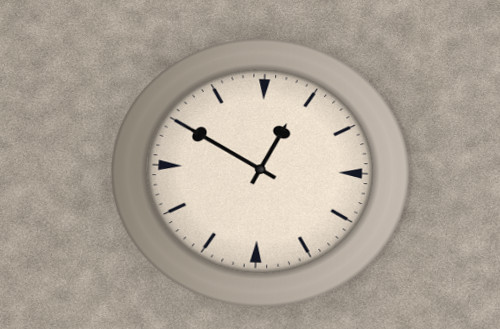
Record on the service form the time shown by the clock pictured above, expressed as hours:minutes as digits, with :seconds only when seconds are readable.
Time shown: 12:50
